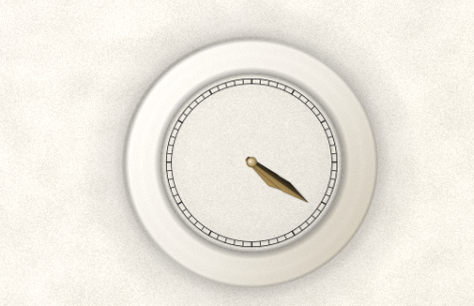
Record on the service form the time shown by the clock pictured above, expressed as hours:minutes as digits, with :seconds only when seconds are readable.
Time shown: 4:21
